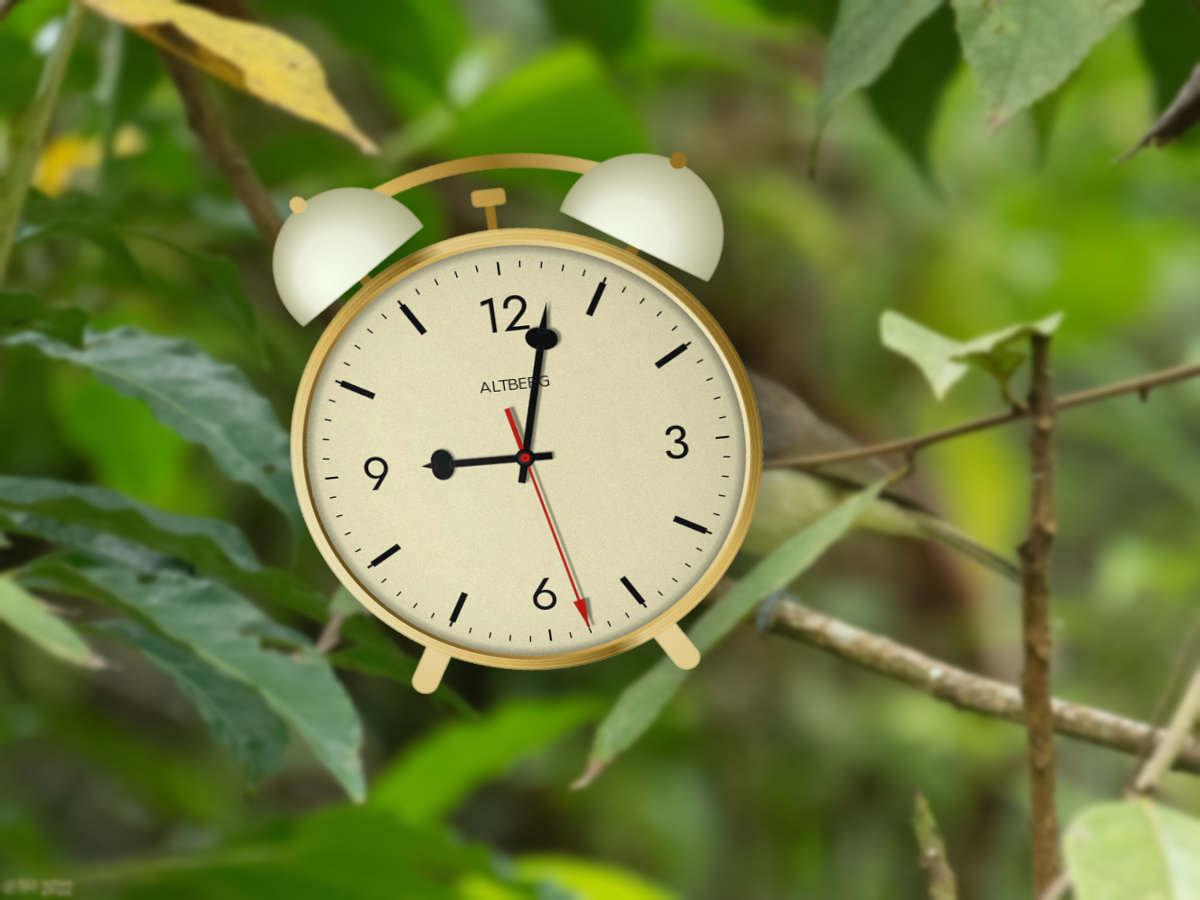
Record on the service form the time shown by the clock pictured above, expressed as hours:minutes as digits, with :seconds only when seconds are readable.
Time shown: 9:02:28
